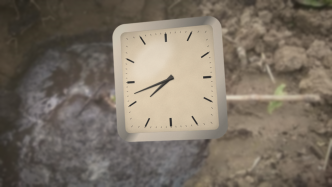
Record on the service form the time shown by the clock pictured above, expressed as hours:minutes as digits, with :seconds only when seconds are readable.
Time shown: 7:42
